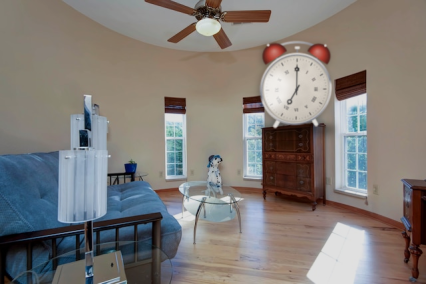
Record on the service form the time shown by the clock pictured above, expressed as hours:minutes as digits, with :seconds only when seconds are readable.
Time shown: 7:00
